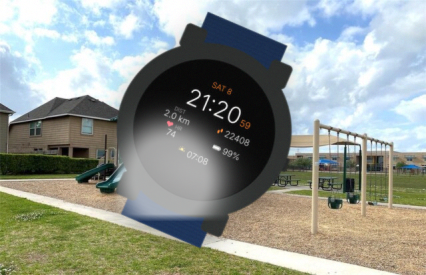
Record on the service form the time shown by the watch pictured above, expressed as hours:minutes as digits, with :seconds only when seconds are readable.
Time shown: 21:20:59
